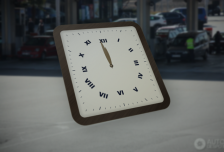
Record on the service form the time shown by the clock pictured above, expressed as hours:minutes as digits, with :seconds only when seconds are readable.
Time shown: 11:59
